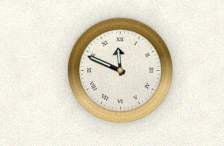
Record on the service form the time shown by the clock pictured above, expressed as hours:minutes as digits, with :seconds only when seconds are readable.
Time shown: 11:49
